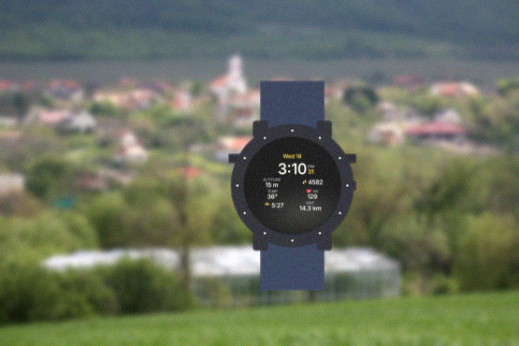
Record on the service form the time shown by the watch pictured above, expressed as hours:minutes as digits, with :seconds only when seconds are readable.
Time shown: 3:10
